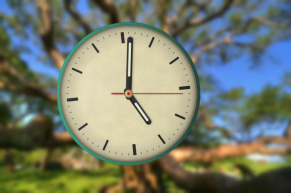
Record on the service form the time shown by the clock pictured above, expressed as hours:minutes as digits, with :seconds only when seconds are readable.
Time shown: 5:01:16
